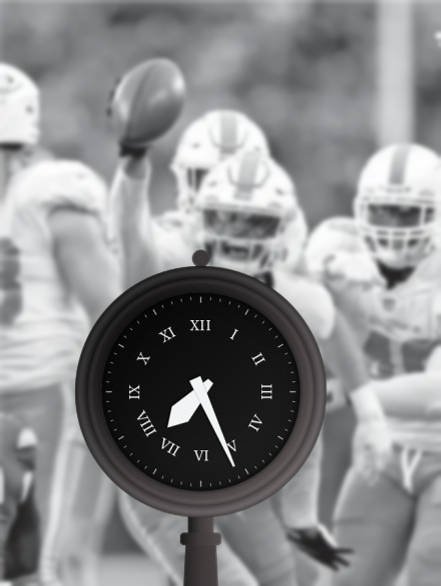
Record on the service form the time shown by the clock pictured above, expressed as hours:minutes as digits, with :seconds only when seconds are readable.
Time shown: 7:26
